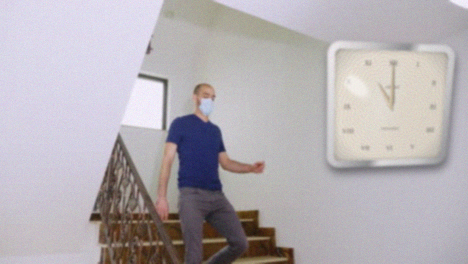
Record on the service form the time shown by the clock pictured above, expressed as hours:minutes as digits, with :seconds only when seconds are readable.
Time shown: 11:00
